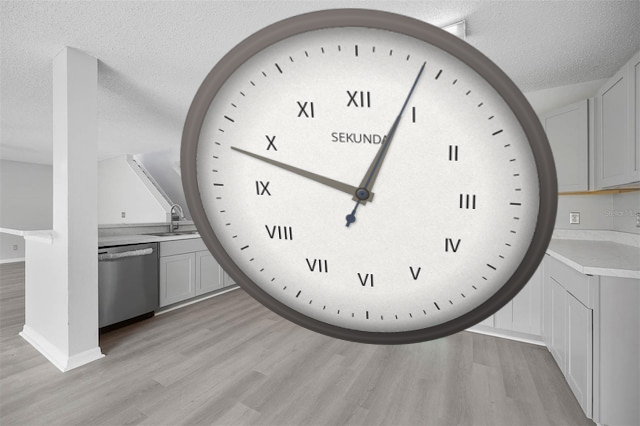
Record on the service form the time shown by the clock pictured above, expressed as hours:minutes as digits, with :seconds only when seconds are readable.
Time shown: 12:48:04
